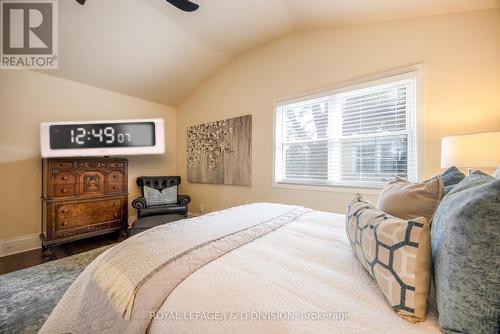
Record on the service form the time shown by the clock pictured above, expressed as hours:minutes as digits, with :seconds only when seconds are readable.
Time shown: 12:49
